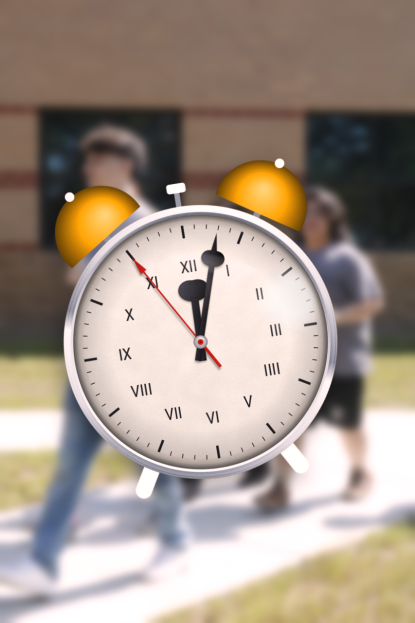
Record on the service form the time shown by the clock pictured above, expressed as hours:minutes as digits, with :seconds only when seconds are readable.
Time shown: 12:02:55
